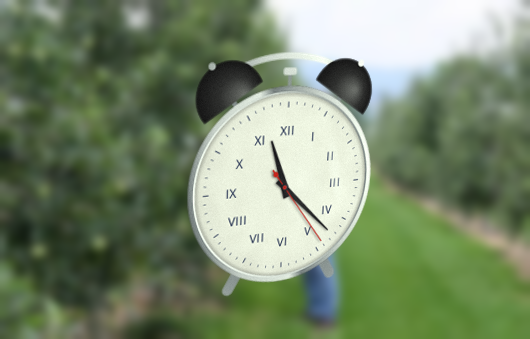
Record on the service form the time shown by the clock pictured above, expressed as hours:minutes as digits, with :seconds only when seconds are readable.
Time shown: 11:22:24
